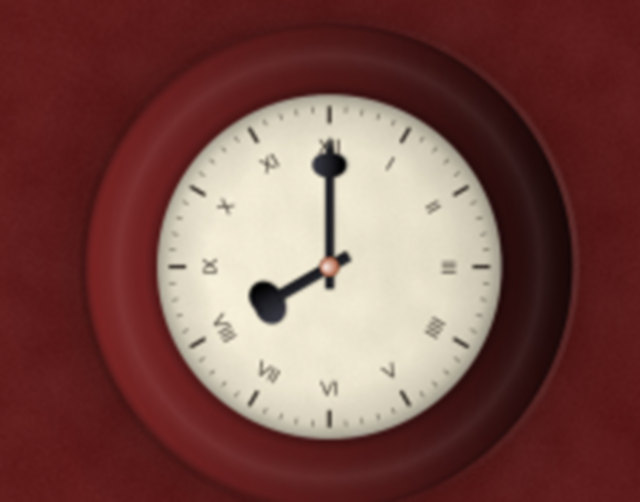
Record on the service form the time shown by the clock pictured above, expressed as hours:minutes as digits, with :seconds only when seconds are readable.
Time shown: 8:00
